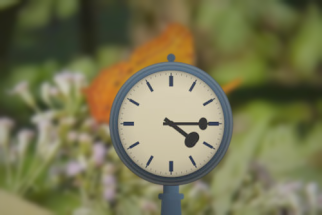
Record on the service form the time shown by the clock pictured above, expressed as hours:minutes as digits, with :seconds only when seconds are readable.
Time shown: 4:15
